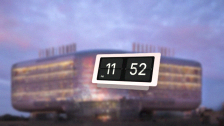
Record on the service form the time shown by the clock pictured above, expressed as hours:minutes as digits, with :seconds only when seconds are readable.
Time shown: 11:52
